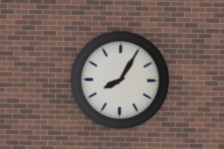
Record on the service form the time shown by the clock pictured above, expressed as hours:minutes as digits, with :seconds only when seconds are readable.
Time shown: 8:05
